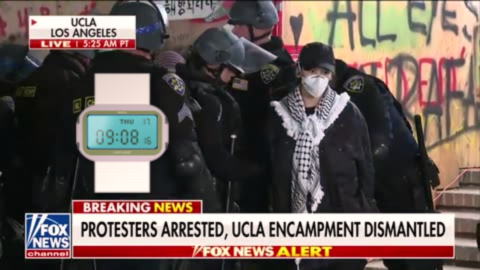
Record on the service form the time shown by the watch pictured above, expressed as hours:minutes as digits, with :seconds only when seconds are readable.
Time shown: 9:08
